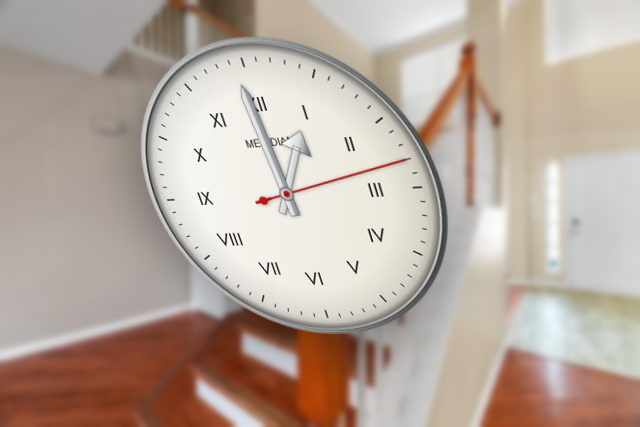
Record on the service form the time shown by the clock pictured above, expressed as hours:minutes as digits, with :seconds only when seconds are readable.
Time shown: 12:59:13
